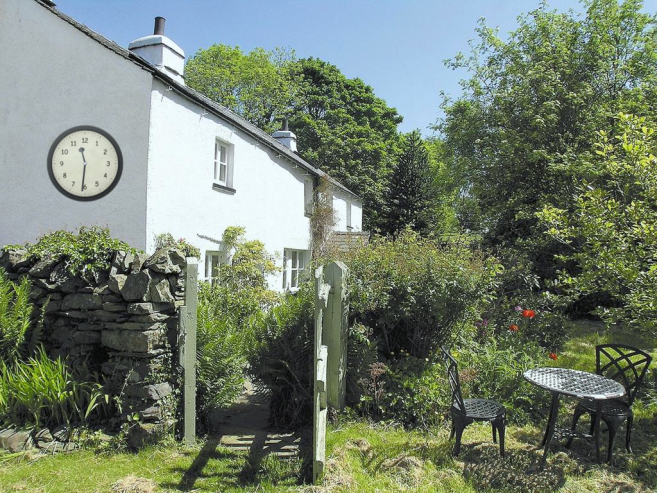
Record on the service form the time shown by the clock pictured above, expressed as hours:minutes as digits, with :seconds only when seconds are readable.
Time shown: 11:31
